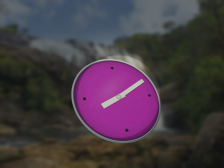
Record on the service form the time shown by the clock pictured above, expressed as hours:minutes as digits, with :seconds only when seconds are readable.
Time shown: 8:10
